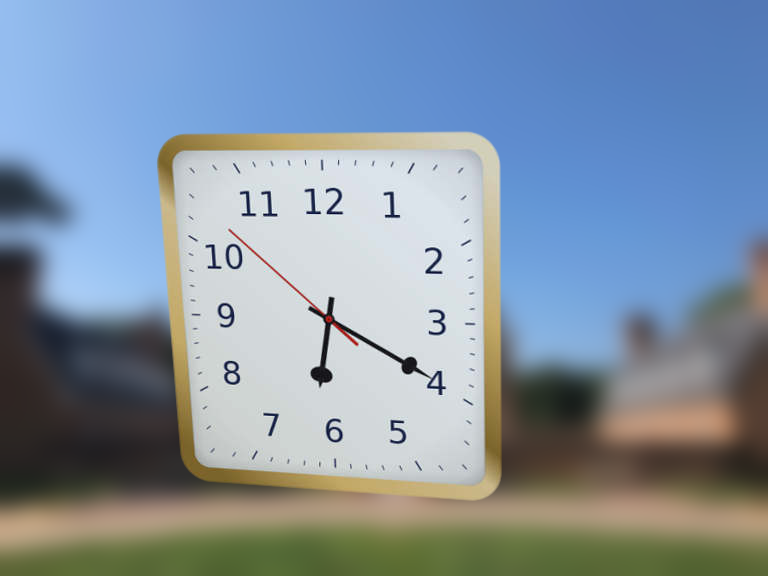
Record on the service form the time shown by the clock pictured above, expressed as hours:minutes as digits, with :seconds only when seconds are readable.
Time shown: 6:19:52
